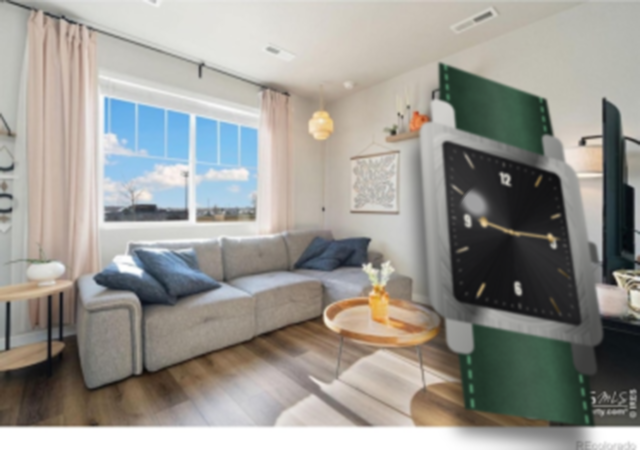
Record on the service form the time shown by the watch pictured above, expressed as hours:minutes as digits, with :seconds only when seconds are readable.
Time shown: 9:14
